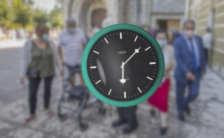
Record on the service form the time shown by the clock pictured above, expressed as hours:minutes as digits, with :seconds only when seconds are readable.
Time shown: 6:08
